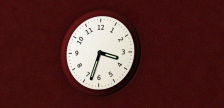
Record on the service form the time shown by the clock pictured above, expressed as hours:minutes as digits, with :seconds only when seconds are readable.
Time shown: 3:33
